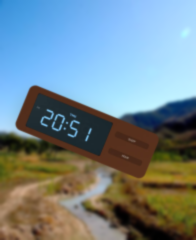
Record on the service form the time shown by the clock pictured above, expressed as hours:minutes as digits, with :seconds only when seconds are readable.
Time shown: 20:51
